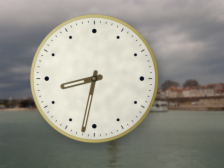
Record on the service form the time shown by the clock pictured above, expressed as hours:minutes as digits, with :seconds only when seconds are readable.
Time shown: 8:32
